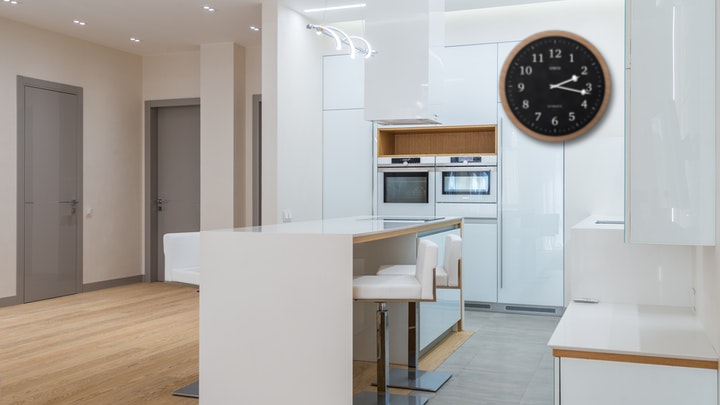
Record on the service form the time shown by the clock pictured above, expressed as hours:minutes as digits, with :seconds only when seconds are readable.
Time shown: 2:17
